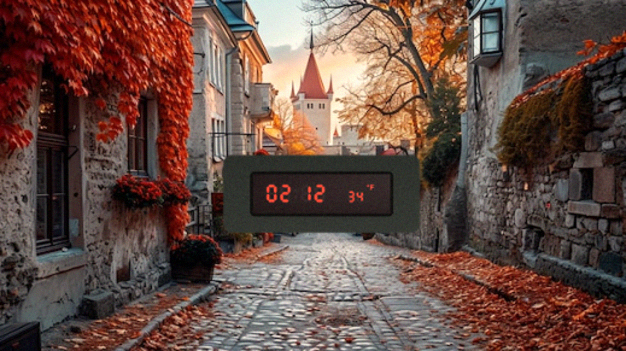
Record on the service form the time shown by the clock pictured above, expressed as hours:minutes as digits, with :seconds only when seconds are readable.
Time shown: 2:12
